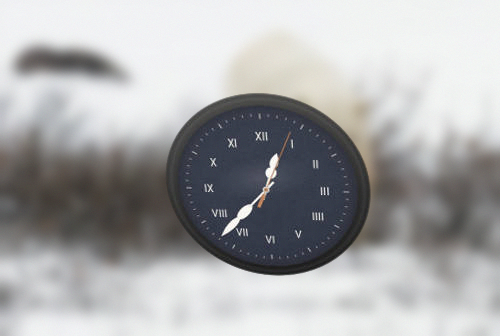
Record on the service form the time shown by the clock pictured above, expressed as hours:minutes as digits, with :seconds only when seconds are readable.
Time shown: 12:37:04
